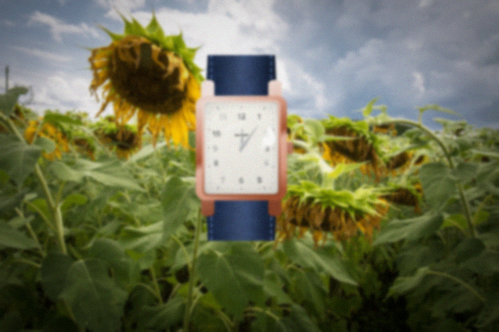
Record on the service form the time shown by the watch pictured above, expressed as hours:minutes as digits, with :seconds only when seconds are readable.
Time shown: 12:06
